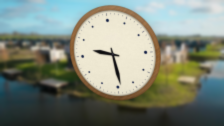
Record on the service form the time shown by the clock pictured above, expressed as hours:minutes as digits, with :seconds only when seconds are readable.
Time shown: 9:29
